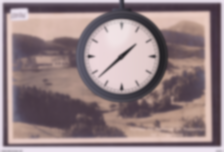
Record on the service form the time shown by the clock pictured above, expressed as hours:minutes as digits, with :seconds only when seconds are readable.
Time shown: 1:38
